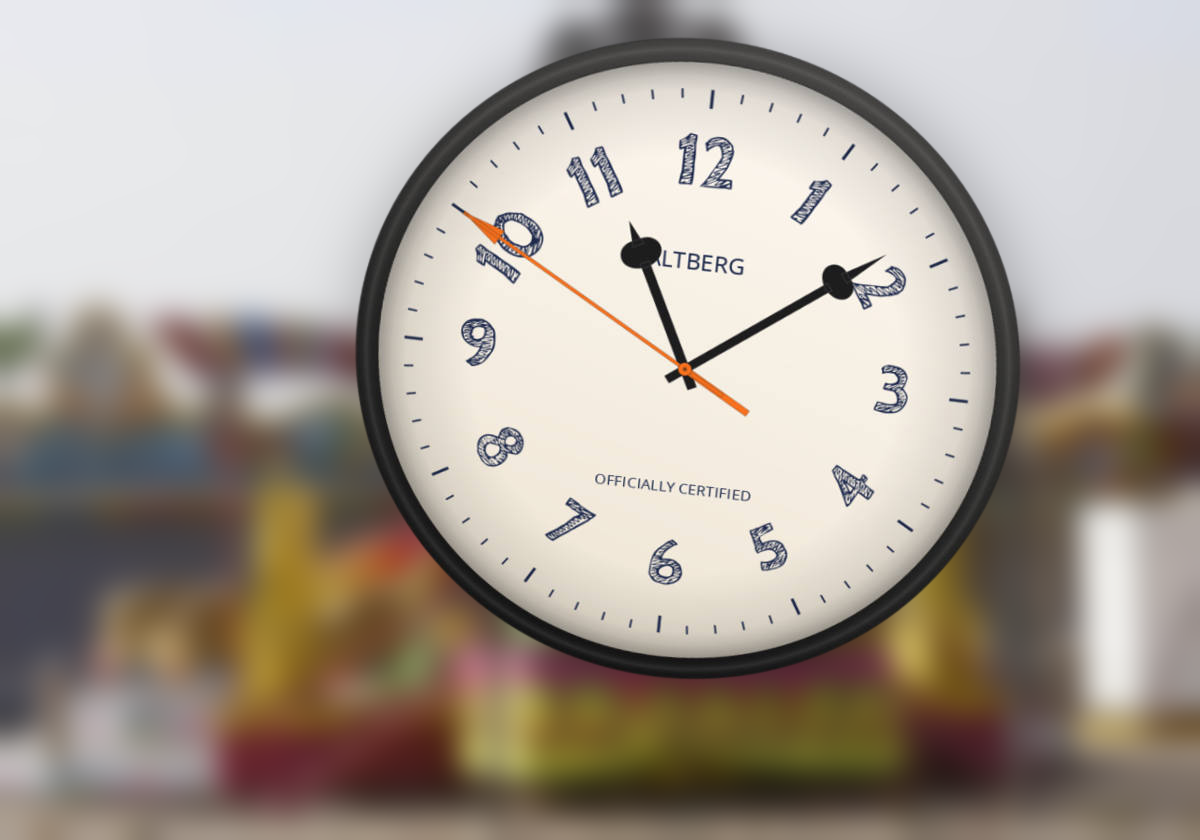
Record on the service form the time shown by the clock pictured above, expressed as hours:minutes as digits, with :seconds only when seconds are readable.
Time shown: 11:08:50
